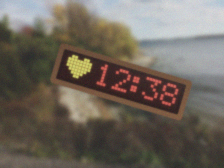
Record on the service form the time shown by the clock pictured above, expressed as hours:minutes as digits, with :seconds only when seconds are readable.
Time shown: 12:38
